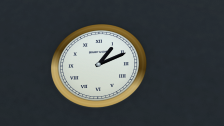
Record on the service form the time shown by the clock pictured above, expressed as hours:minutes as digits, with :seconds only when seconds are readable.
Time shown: 1:11
